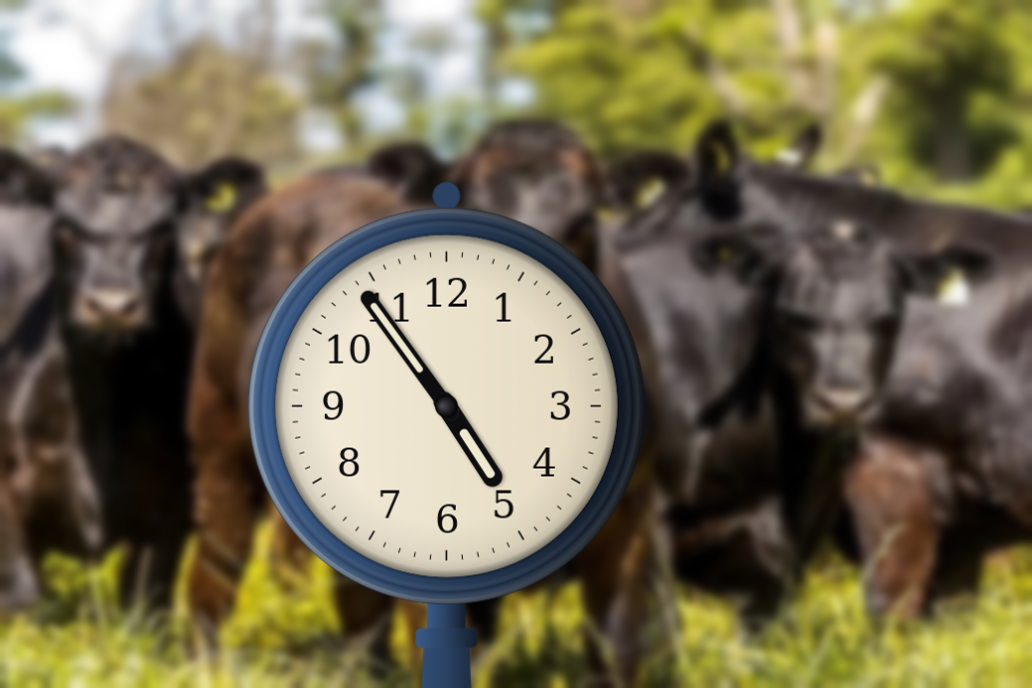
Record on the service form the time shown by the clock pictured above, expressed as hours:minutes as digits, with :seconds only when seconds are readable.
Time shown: 4:54
